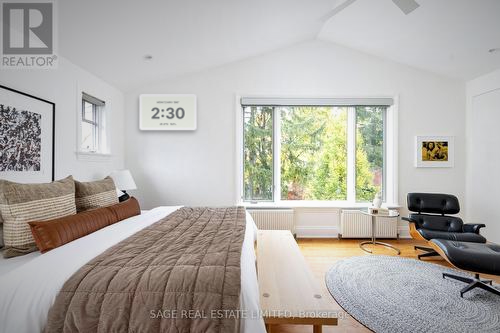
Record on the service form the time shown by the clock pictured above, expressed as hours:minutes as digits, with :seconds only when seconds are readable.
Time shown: 2:30
